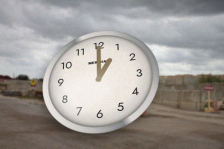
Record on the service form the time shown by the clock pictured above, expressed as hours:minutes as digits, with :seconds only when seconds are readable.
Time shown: 1:00
